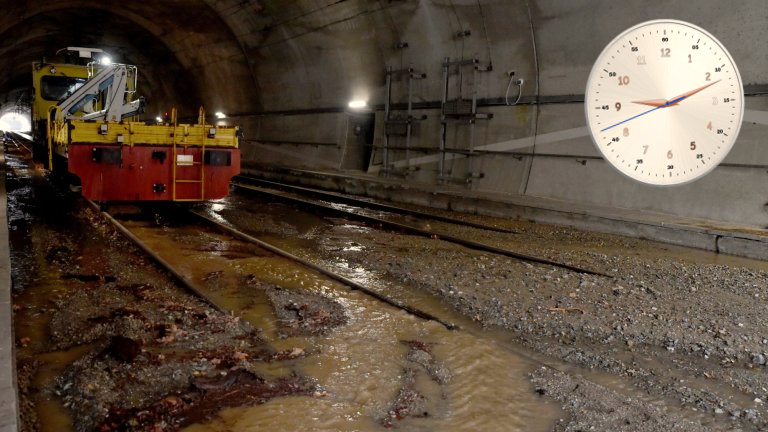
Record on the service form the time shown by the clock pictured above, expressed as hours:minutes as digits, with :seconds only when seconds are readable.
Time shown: 9:11:42
